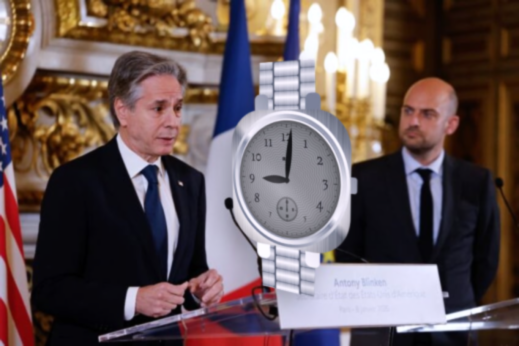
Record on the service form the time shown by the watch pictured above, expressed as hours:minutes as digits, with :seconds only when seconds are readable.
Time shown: 9:01
